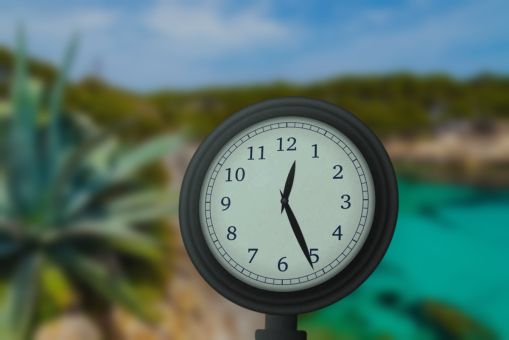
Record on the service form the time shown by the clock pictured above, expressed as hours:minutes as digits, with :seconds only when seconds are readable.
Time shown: 12:26
